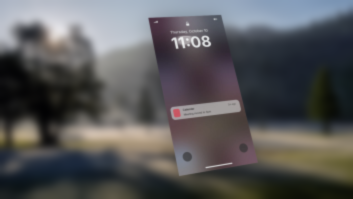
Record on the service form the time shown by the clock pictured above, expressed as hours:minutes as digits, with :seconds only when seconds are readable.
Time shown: 11:08
